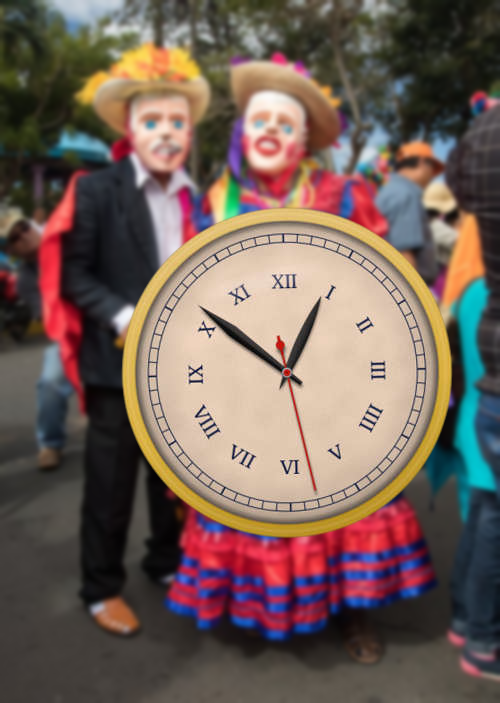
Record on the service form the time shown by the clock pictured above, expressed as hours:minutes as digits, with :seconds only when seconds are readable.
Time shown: 12:51:28
